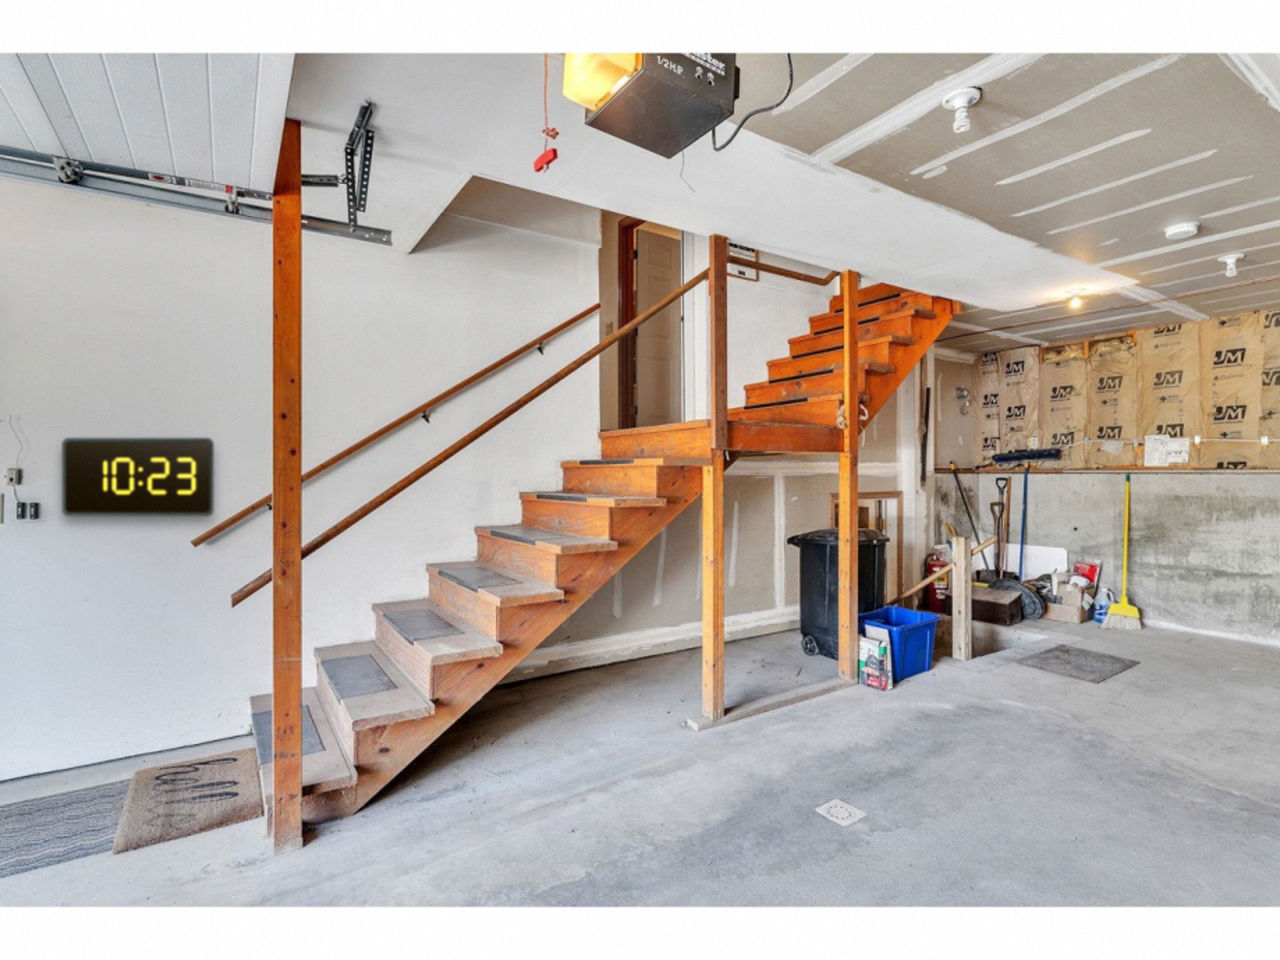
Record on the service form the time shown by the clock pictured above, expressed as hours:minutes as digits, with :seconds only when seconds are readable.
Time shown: 10:23
